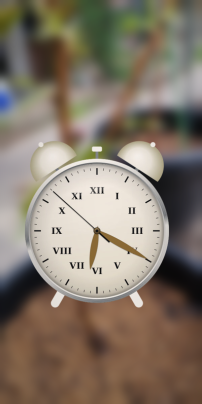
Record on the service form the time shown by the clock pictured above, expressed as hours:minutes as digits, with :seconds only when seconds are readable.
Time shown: 6:19:52
